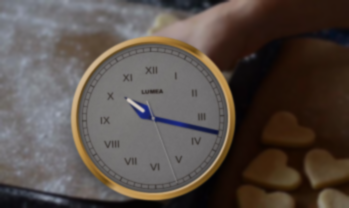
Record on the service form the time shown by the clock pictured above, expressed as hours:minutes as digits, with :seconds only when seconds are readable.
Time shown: 10:17:27
